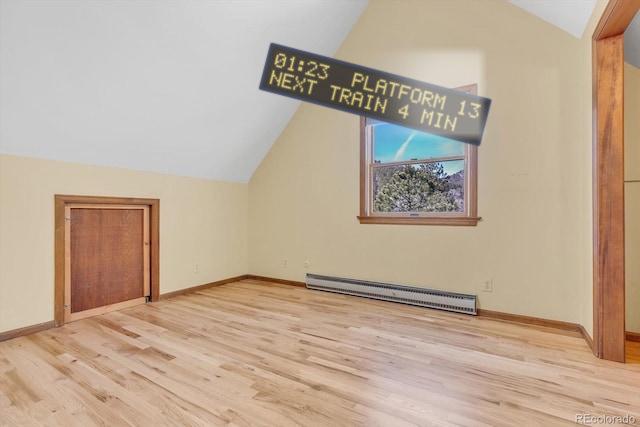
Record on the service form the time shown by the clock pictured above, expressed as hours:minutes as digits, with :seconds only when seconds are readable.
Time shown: 1:23
